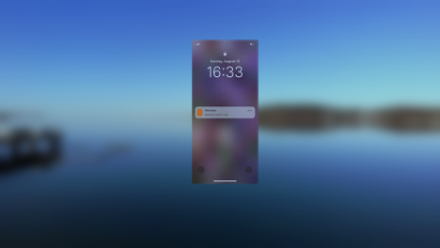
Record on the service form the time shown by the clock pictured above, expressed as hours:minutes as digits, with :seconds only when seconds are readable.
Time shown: 16:33
